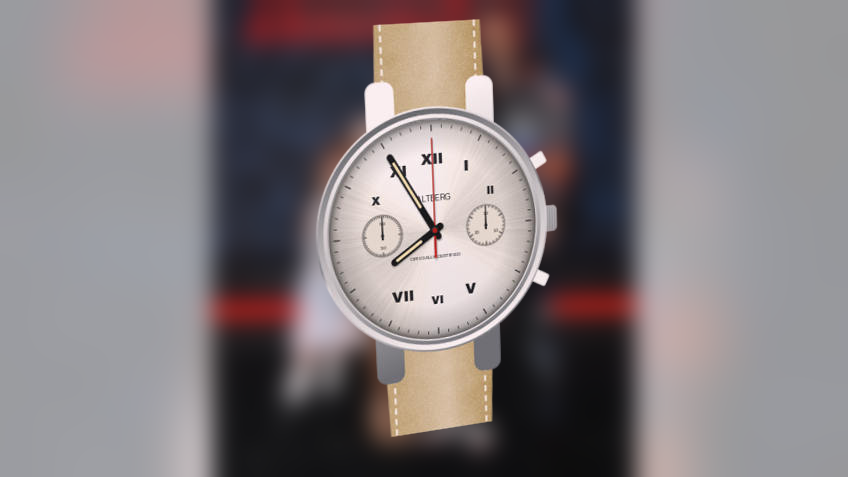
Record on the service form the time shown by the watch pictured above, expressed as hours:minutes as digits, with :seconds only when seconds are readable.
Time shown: 7:55
